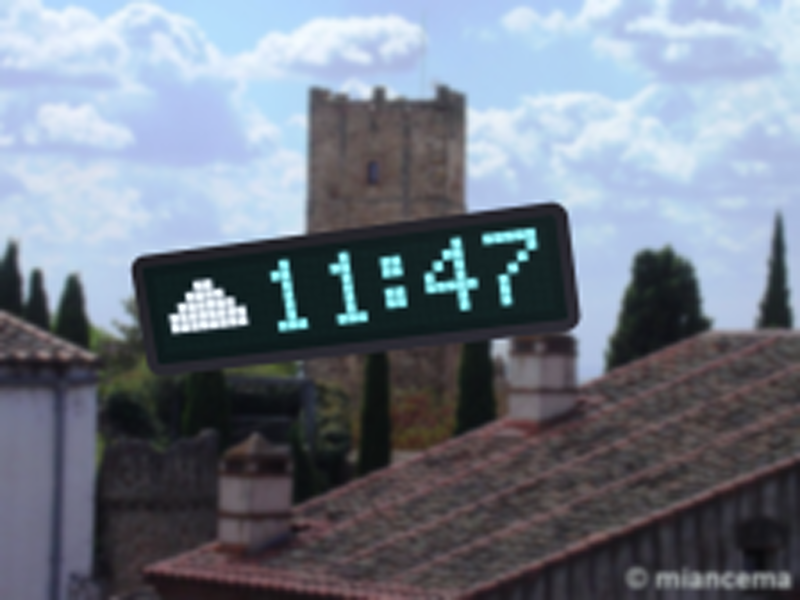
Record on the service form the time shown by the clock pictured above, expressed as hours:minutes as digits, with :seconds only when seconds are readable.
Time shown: 11:47
